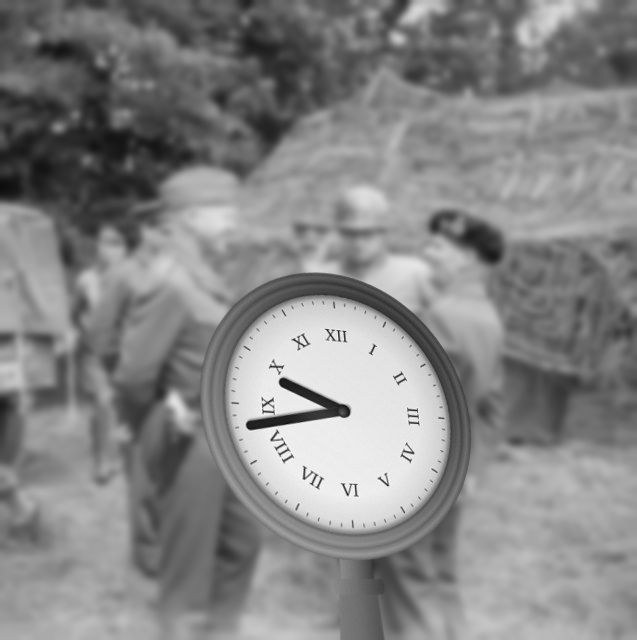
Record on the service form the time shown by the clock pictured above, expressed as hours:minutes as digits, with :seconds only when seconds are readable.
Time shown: 9:43
